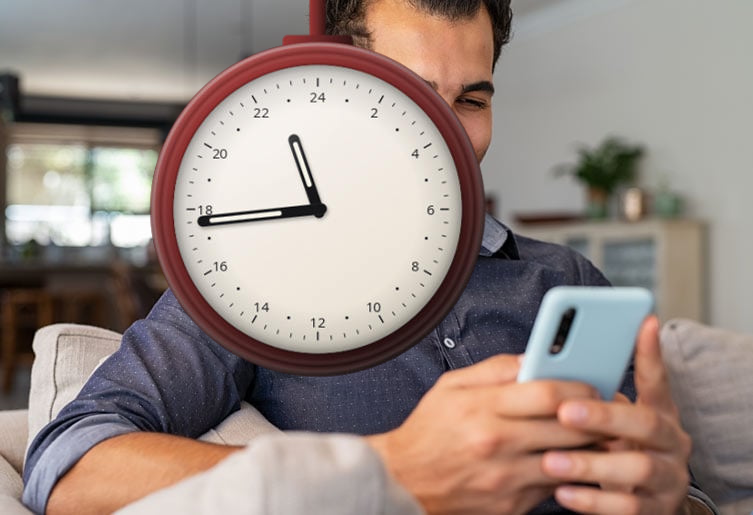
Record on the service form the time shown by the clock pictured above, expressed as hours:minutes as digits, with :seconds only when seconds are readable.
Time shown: 22:44
